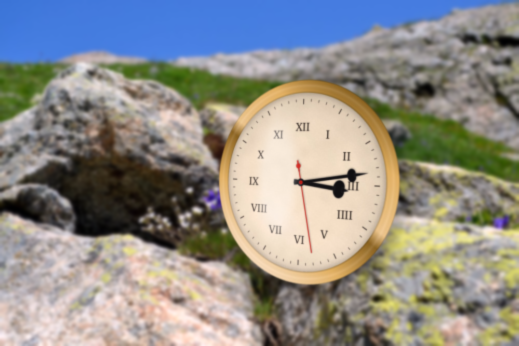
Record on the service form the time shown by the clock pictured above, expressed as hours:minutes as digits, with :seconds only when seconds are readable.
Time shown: 3:13:28
